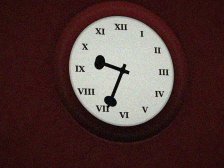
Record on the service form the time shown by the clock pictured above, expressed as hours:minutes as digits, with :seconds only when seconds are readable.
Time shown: 9:34
